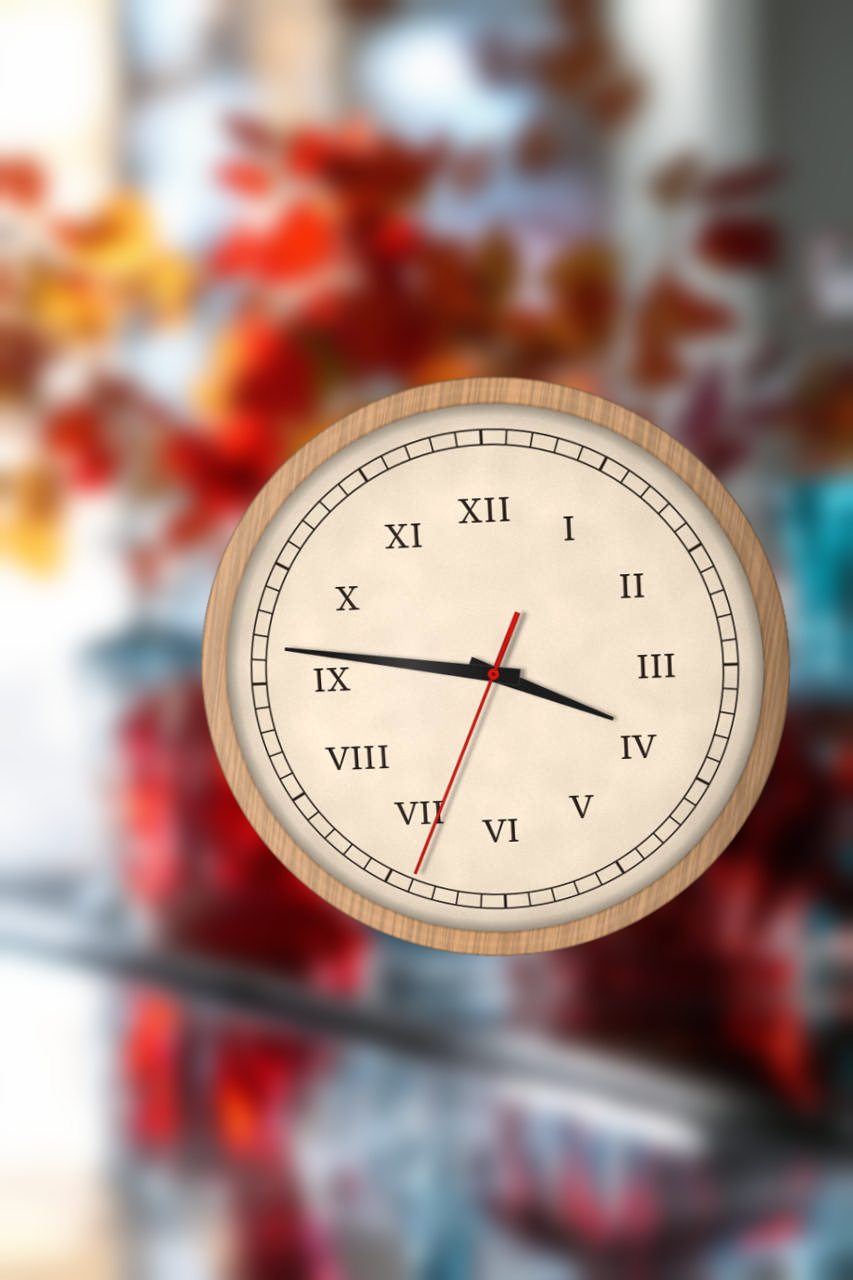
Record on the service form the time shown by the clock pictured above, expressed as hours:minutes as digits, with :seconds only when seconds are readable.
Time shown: 3:46:34
